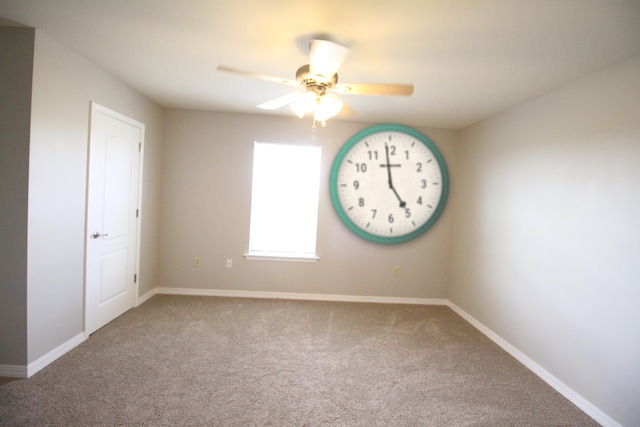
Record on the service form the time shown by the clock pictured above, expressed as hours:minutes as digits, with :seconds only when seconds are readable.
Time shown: 4:59
